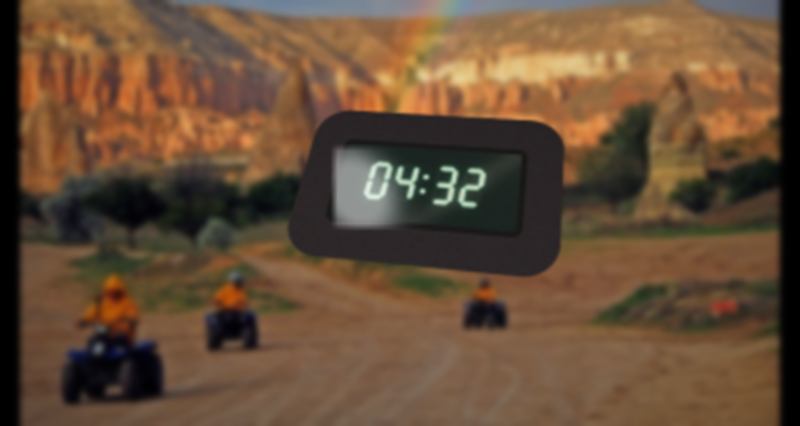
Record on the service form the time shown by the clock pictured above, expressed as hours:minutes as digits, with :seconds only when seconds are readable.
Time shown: 4:32
